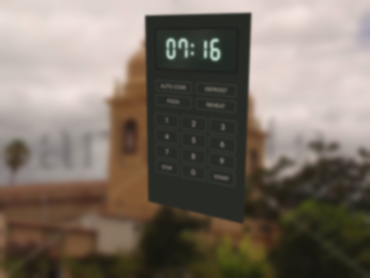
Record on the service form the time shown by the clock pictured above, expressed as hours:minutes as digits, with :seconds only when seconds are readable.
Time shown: 7:16
